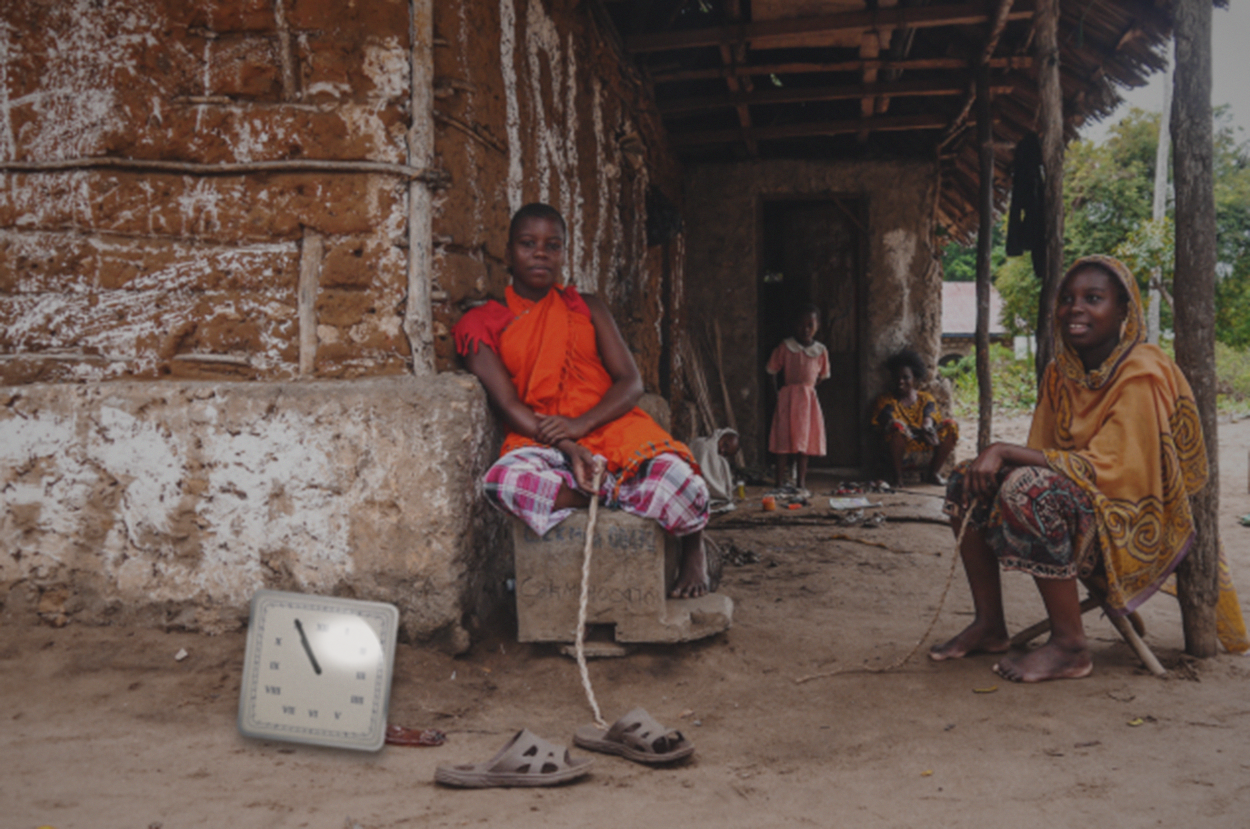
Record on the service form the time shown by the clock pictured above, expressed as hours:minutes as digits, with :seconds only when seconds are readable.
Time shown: 10:55
